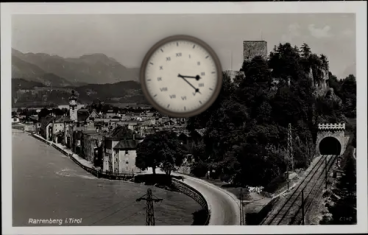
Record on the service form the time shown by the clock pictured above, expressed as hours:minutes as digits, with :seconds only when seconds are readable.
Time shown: 3:23
